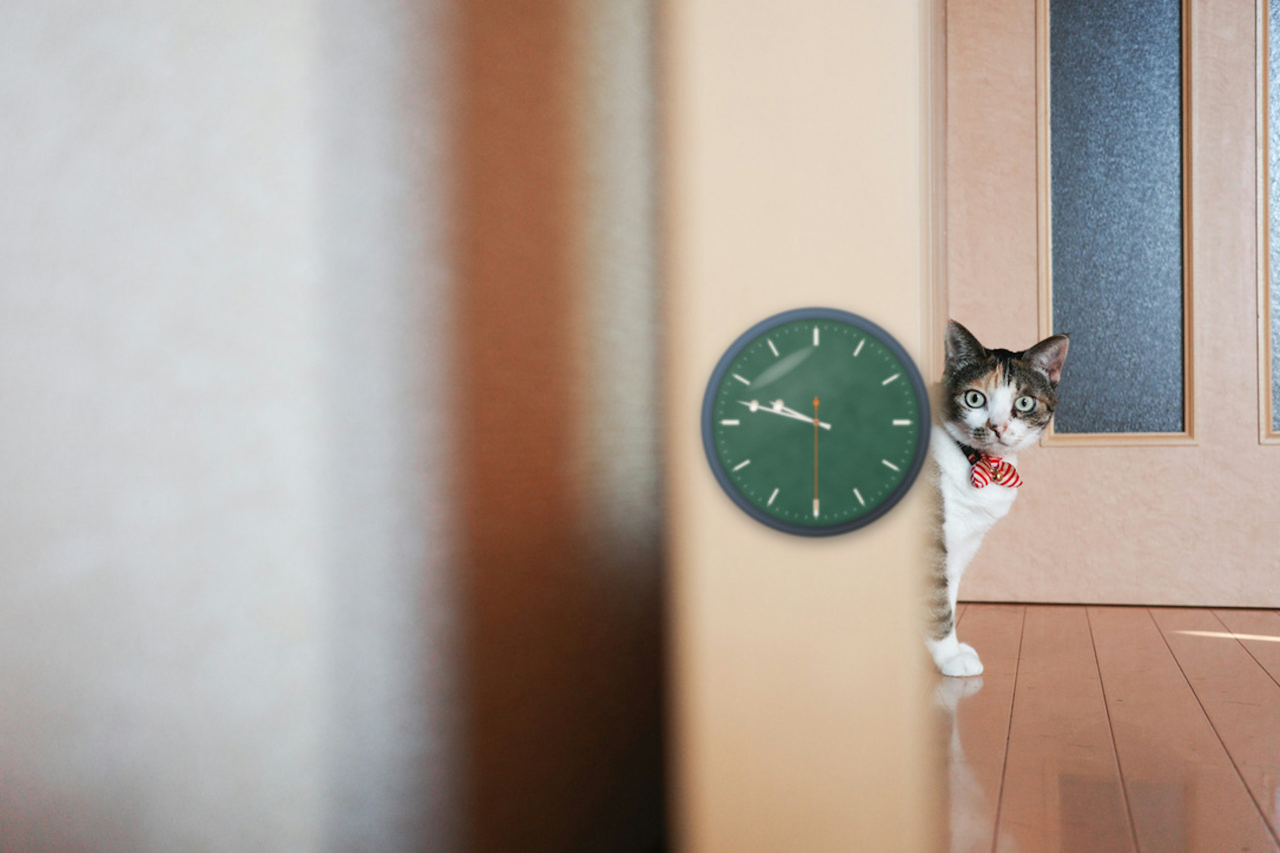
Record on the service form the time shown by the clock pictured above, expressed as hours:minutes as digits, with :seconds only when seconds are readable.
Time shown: 9:47:30
